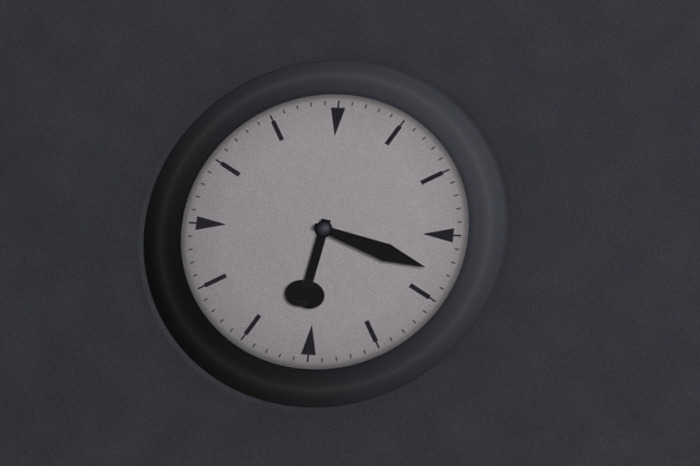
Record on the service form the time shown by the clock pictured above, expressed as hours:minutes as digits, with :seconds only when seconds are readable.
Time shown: 6:18
